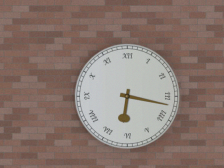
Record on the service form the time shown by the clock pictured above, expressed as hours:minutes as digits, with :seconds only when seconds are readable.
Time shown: 6:17
